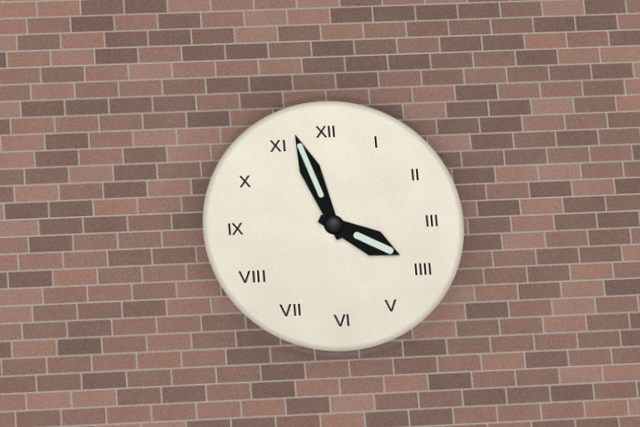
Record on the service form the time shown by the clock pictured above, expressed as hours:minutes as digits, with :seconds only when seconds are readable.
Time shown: 3:57
